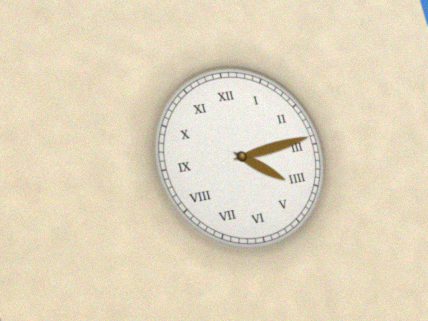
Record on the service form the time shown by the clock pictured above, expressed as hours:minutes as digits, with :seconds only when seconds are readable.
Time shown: 4:14
